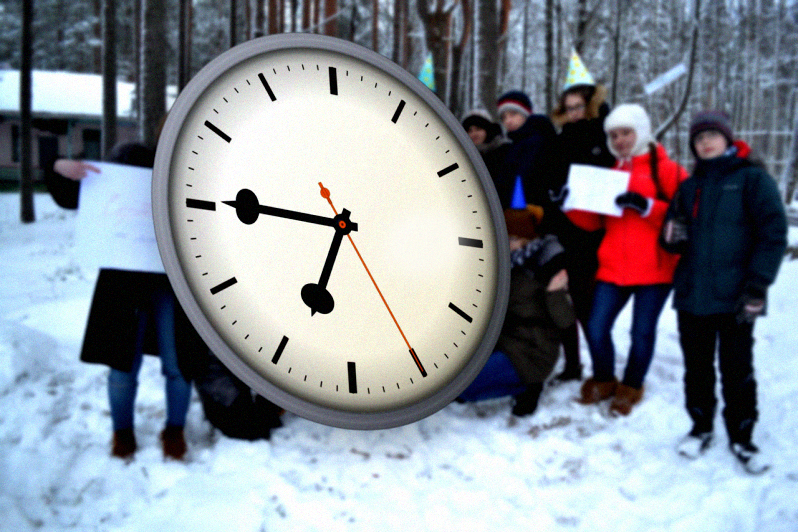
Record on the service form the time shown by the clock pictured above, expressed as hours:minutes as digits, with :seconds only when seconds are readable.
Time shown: 6:45:25
